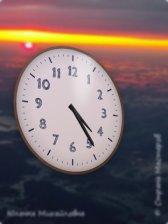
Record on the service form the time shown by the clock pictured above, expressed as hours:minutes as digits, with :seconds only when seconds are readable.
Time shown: 4:24
